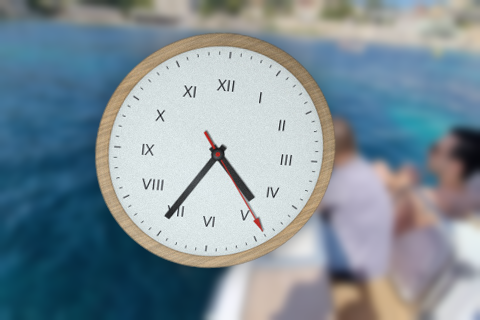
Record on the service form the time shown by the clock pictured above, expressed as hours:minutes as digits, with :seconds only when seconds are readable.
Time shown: 4:35:24
